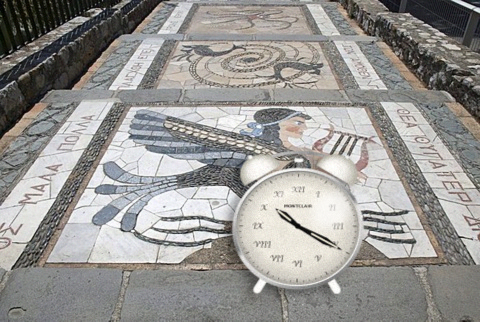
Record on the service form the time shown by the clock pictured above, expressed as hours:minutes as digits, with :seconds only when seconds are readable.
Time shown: 10:20
